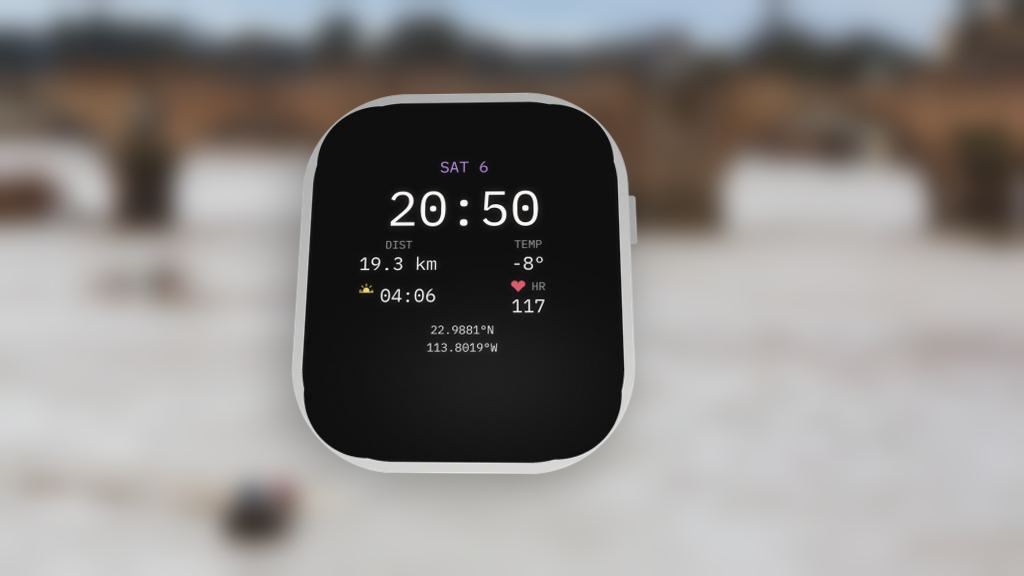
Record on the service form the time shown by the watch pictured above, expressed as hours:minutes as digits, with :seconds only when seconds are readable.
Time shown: 20:50
